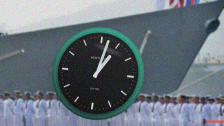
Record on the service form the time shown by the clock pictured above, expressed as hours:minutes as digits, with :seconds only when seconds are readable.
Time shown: 1:02
